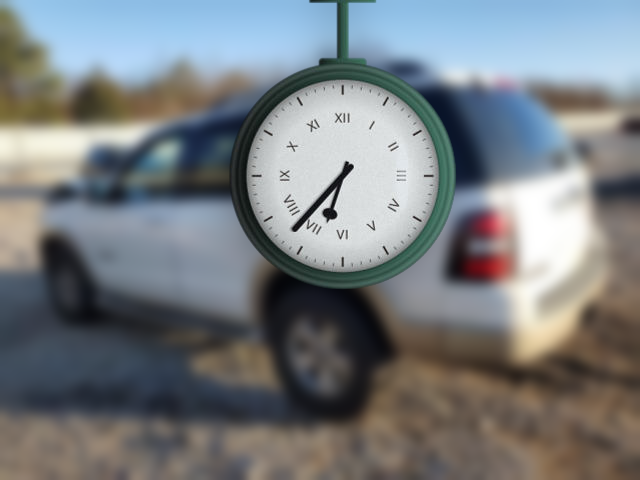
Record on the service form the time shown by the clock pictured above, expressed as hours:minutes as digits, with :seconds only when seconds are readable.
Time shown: 6:37
